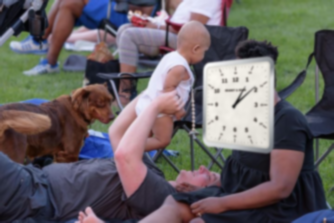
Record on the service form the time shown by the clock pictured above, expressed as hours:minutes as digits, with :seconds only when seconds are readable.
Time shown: 1:09
